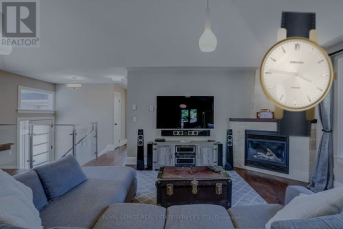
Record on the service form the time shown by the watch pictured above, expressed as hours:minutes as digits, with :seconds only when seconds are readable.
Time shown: 3:46
